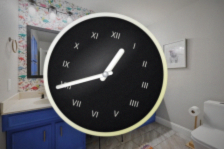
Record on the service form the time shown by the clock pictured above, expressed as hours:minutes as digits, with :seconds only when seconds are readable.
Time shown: 12:40
